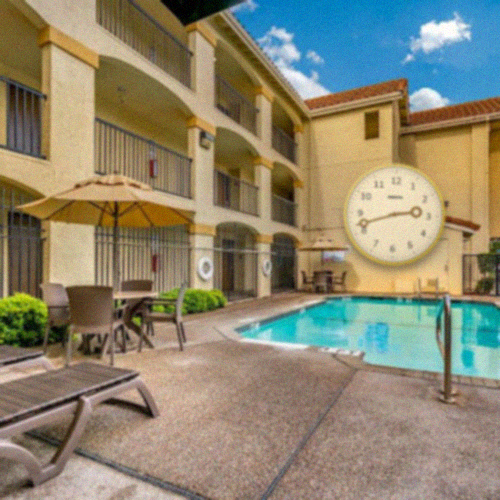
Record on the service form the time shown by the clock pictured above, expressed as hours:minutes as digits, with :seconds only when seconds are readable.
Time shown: 2:42
